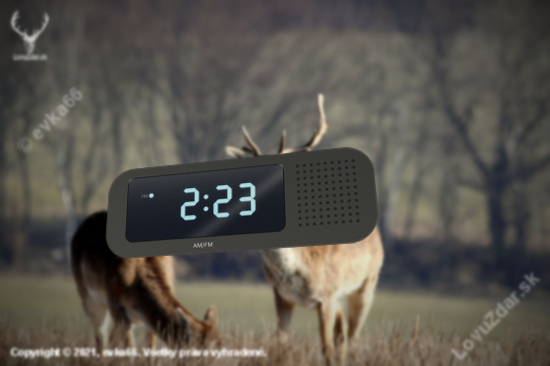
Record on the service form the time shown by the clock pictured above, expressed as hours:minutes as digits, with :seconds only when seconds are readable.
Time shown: 2:23
